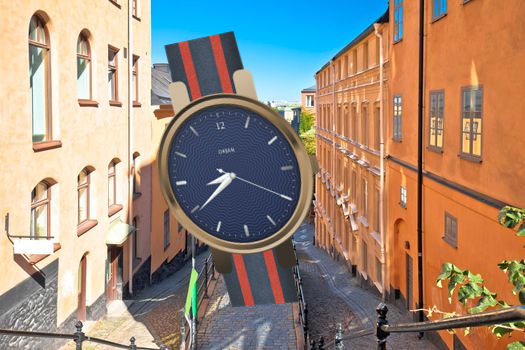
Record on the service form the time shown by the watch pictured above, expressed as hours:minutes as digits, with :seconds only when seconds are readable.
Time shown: 8:39:20
